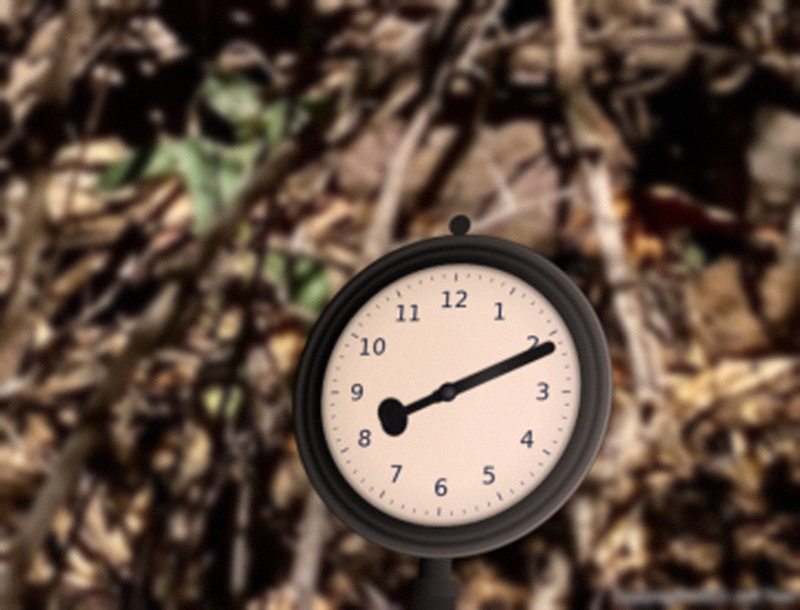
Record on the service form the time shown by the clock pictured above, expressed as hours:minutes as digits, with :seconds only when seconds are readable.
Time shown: 8:11
